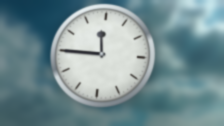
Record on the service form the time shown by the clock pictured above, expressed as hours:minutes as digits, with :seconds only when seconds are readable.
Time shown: 11:45
